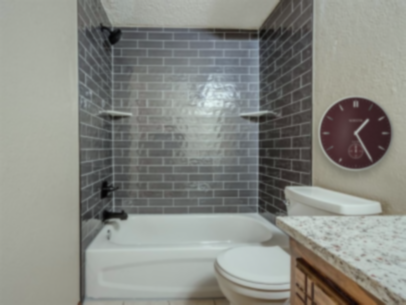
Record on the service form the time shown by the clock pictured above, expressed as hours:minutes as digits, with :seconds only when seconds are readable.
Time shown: 1:25
